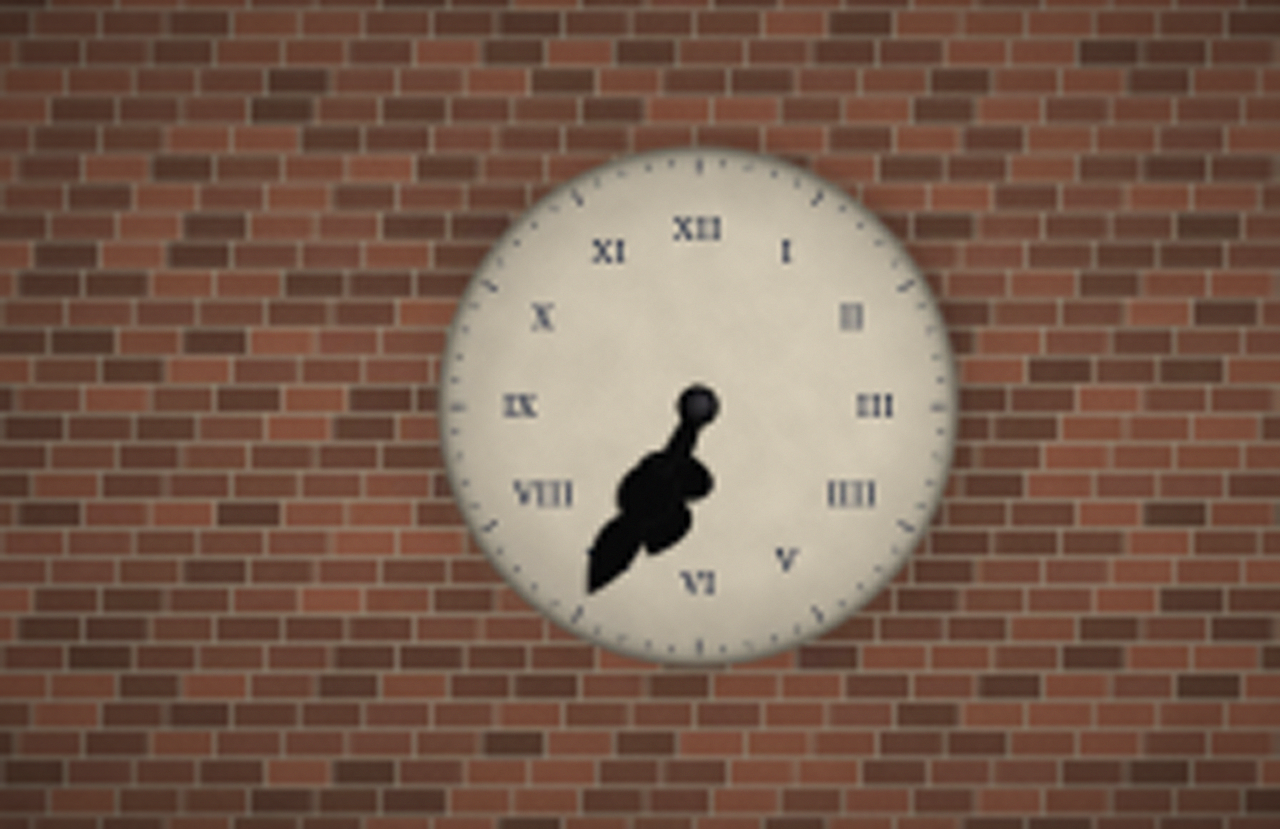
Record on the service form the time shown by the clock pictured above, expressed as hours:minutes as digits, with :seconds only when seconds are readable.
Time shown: 6:35
